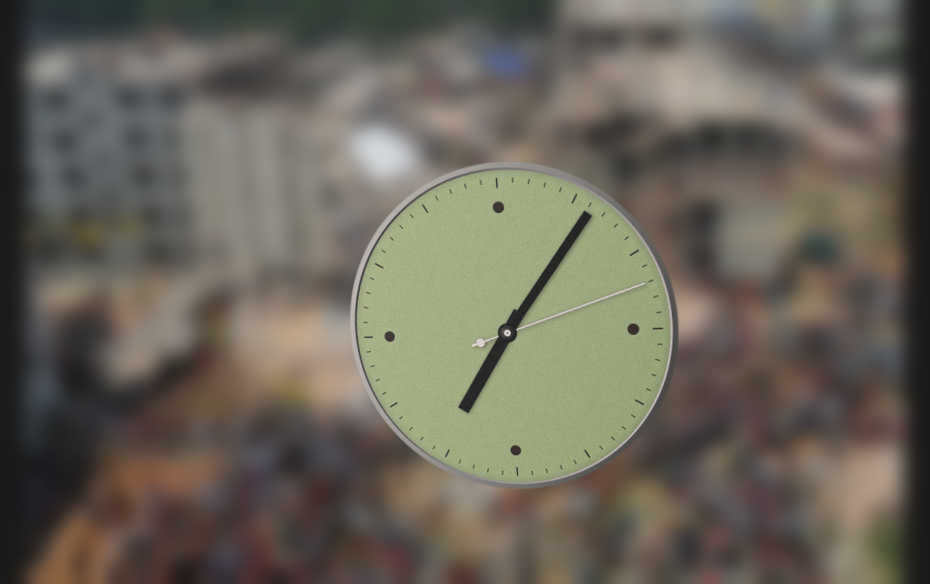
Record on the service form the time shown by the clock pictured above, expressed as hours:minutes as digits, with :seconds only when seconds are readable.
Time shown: 7:06:12
